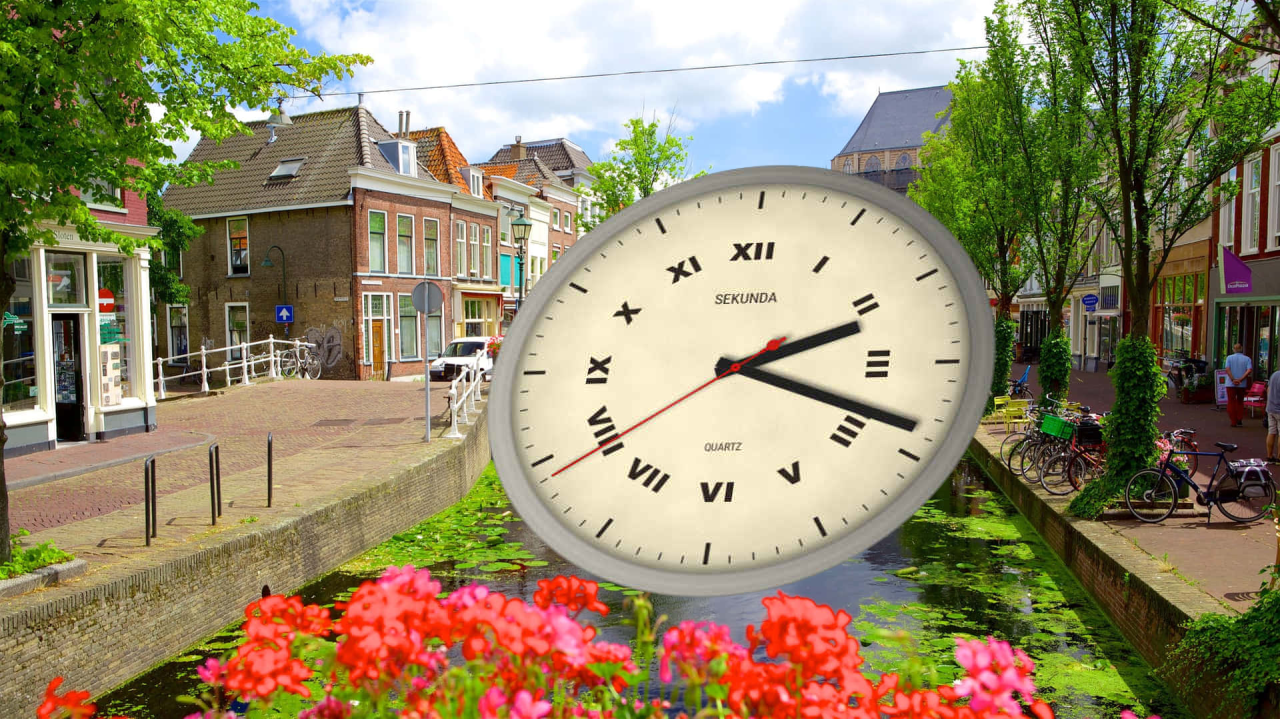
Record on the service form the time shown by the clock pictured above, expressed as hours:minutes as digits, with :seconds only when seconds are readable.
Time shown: 2:18:39
